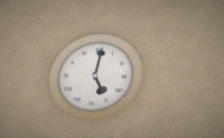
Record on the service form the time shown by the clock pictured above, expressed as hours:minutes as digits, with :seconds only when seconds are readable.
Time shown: 5:01
